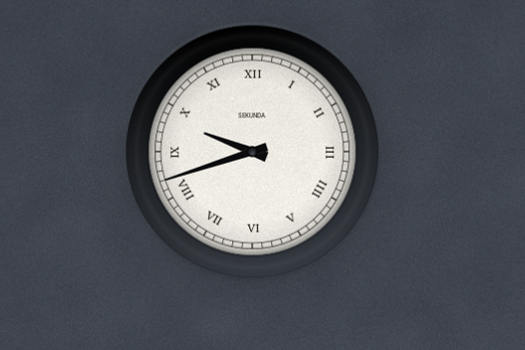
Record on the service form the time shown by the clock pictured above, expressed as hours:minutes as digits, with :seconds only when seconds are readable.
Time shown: 9:42
